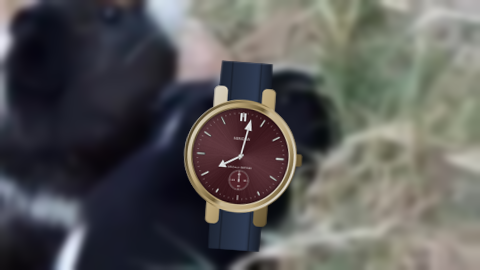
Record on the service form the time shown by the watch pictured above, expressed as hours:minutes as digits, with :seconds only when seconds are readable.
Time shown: 8:02
